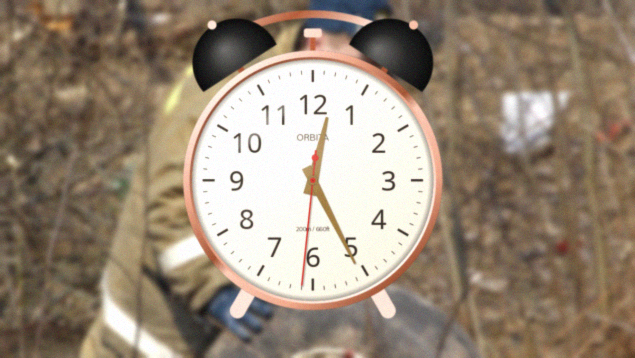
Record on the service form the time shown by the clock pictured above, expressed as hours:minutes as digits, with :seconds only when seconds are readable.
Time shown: 12:25:31
